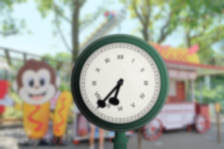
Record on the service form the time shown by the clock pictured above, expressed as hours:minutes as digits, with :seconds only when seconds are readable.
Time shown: 6:37
